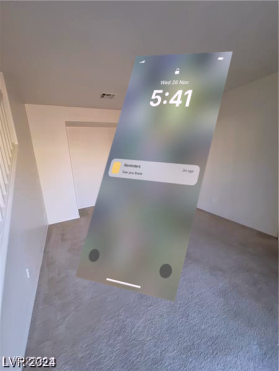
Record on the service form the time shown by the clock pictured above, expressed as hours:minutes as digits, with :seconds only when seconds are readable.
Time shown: 5:41
